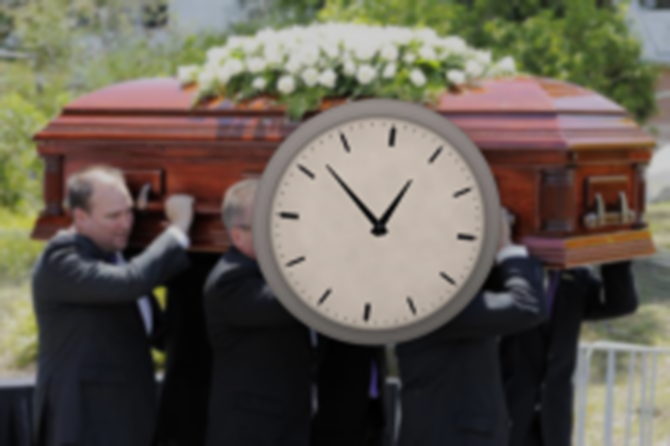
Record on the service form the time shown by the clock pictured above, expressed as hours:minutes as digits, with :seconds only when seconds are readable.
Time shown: 12:52
